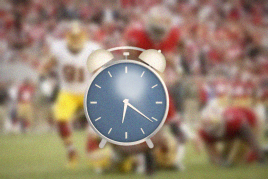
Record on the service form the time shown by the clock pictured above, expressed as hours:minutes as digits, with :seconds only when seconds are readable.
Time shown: 6:21
